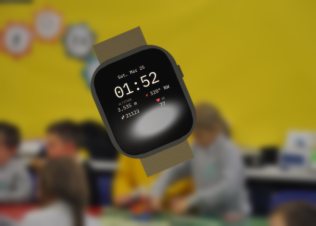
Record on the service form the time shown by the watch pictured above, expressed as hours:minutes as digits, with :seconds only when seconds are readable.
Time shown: 1:52
